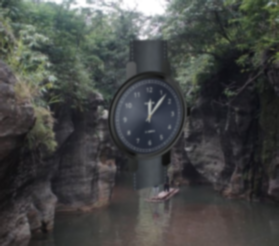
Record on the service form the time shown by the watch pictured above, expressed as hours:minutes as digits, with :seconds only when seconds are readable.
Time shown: 12:07
